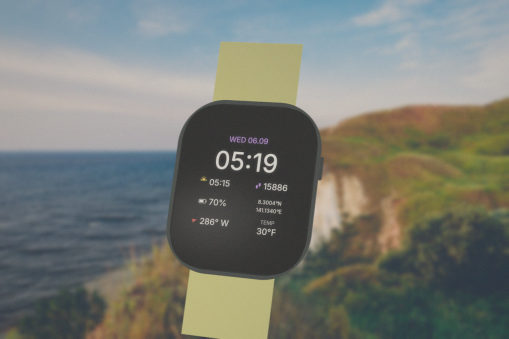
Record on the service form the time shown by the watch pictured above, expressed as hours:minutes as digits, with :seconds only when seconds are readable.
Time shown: 5:19
